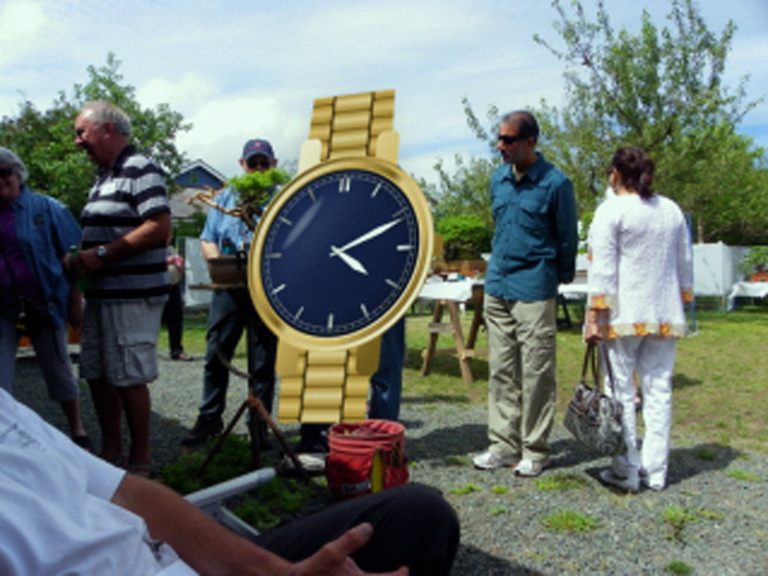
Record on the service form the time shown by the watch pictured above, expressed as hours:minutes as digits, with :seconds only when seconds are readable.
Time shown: 4:11
